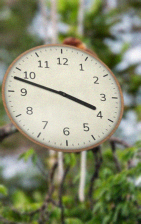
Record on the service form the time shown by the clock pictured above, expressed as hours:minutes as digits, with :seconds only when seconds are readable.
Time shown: 3:48
